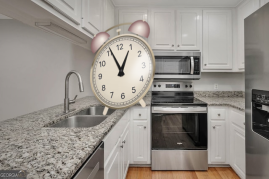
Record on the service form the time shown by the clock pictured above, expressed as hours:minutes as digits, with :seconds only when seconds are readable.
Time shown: 12:56
